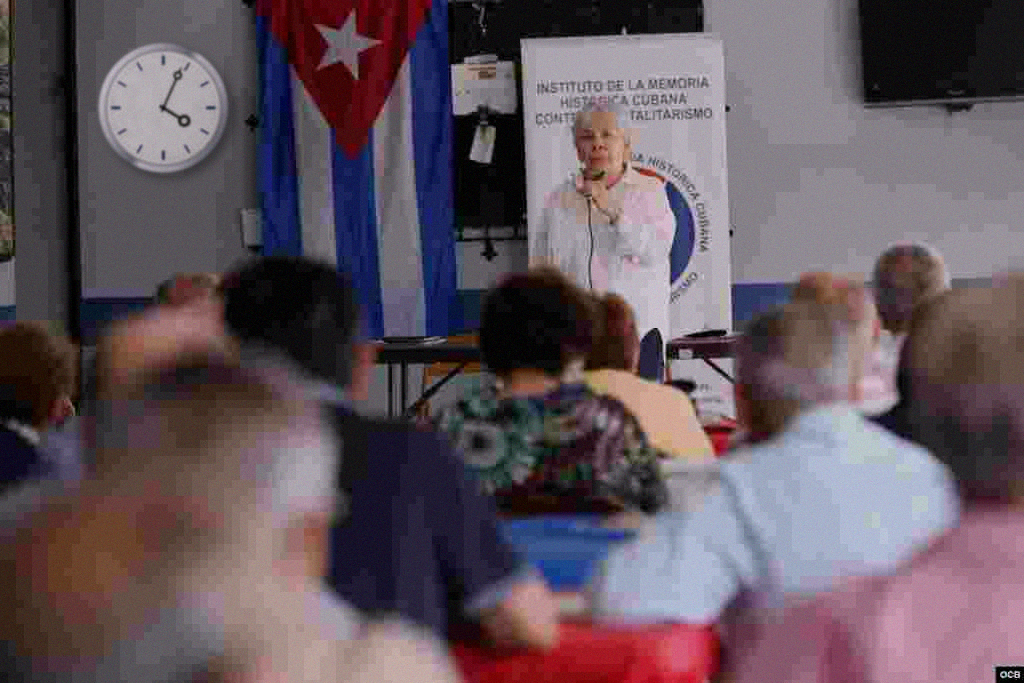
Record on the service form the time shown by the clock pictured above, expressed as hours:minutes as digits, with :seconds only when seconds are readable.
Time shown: 4:04
